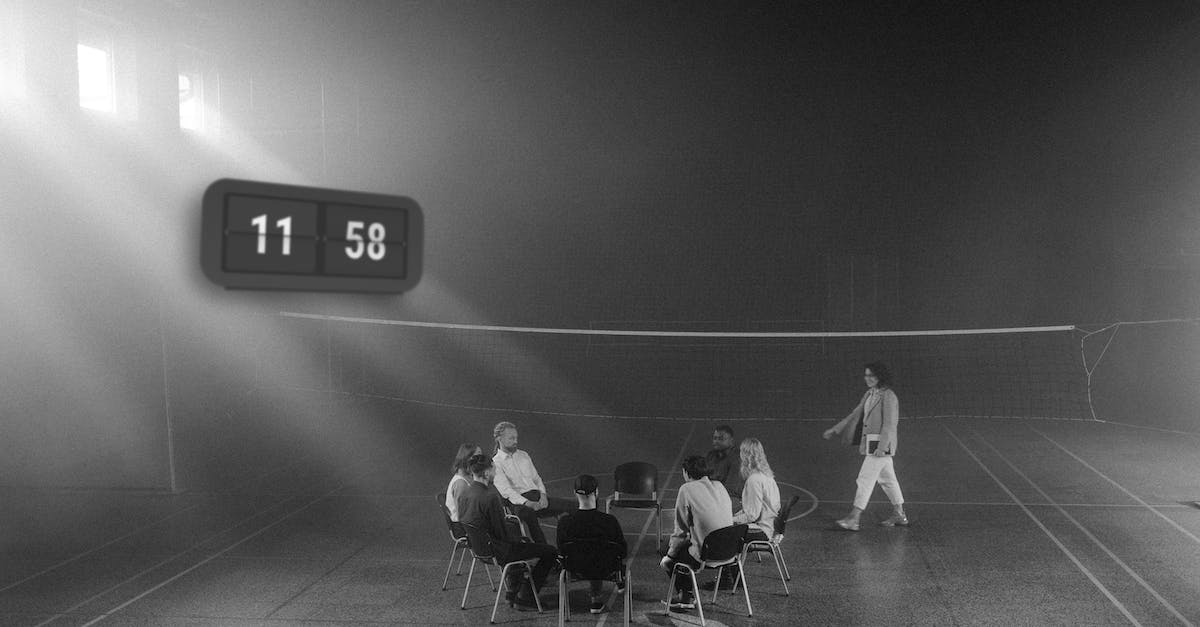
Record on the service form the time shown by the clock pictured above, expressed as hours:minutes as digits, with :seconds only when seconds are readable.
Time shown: 11:58
